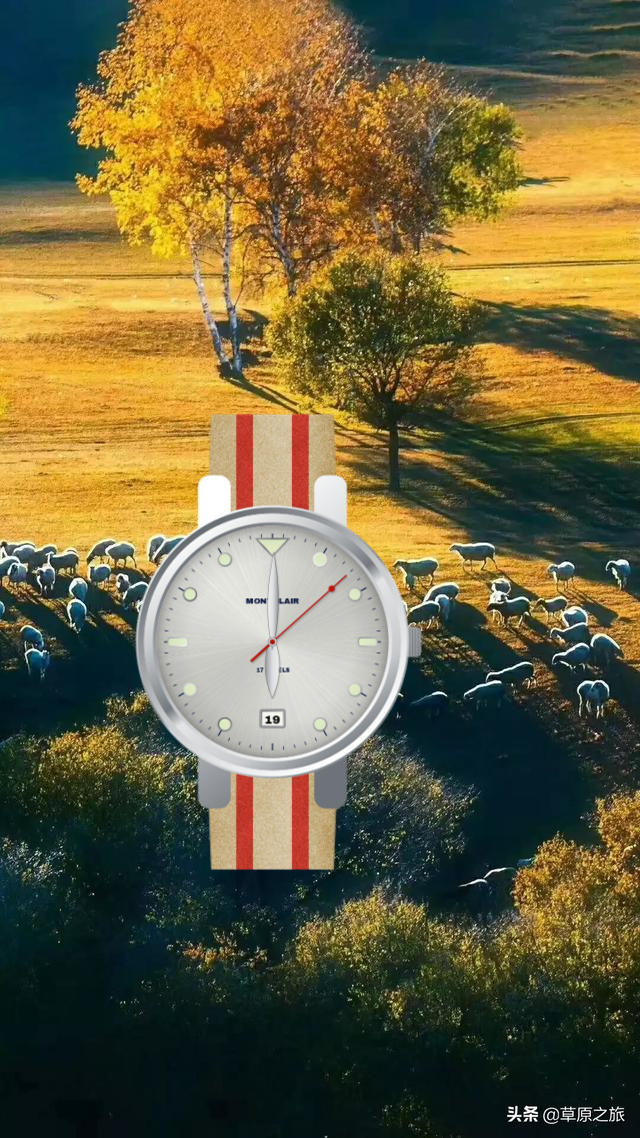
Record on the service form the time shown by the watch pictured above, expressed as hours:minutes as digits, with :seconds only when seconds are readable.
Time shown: 6:00:08
